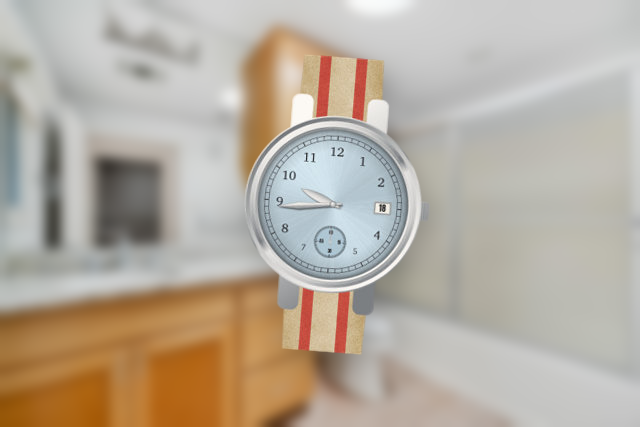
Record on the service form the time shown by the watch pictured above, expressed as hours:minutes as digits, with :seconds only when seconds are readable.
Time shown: 9:44
